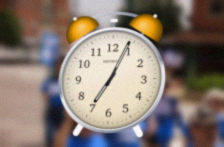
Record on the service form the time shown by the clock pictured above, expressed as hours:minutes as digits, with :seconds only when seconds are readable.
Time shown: 7:04
